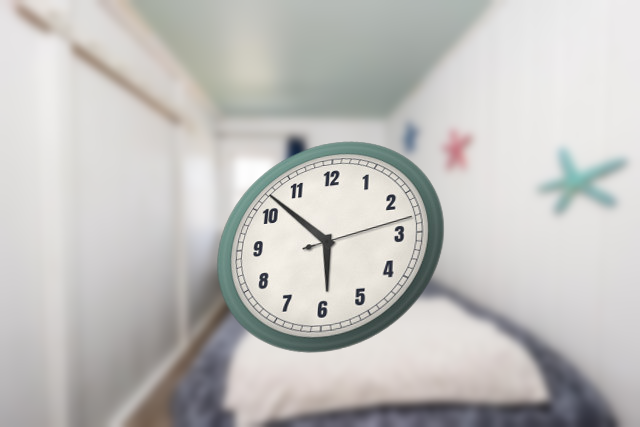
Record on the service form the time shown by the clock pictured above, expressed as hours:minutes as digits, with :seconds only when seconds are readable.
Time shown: 5:52:13
